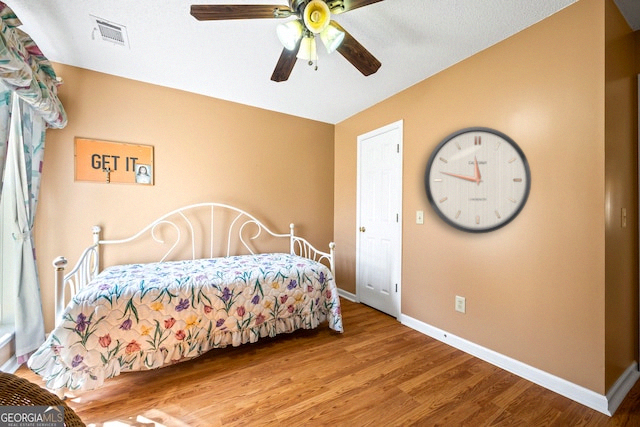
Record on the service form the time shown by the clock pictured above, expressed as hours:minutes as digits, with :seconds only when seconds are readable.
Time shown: 11:47
